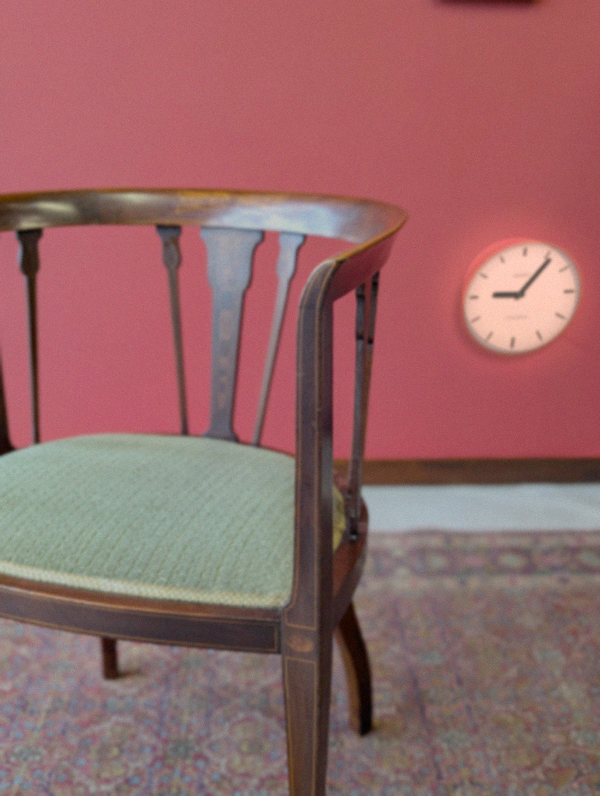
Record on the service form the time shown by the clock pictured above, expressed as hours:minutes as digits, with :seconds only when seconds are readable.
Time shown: 9:06
